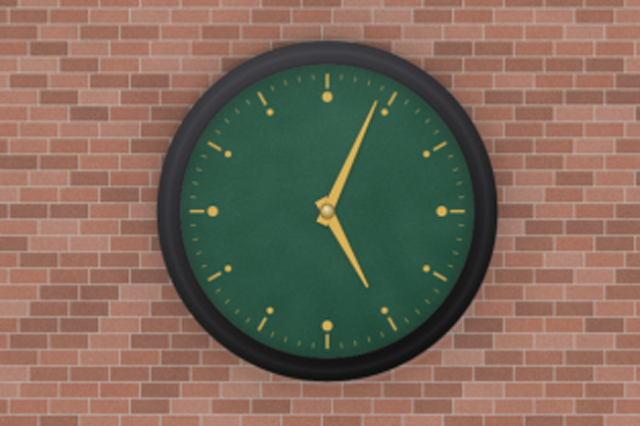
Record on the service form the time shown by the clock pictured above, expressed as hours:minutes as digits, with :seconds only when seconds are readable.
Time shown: 5:04
